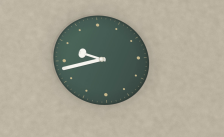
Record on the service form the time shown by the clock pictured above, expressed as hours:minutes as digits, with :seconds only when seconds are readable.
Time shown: 9:43
